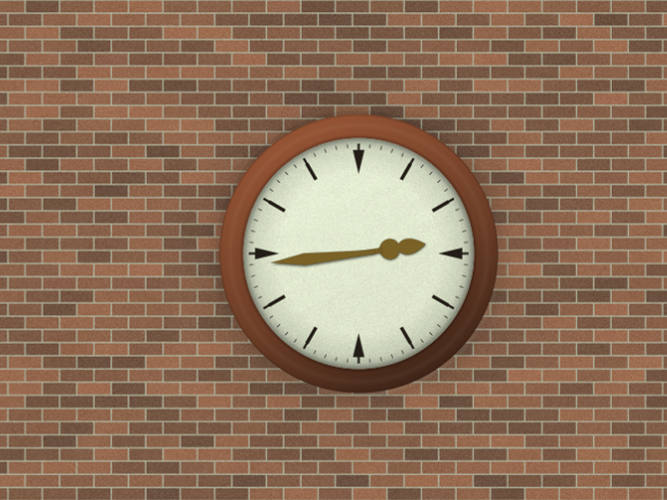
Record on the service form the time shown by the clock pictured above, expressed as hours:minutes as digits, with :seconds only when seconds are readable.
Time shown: 2:44
